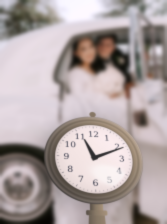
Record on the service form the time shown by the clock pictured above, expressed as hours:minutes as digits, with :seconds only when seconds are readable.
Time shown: 11:11
